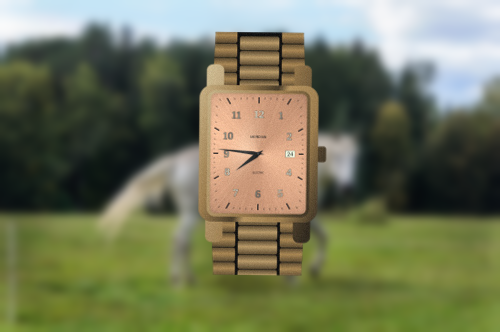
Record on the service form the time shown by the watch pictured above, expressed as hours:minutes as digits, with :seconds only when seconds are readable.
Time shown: 7:46
